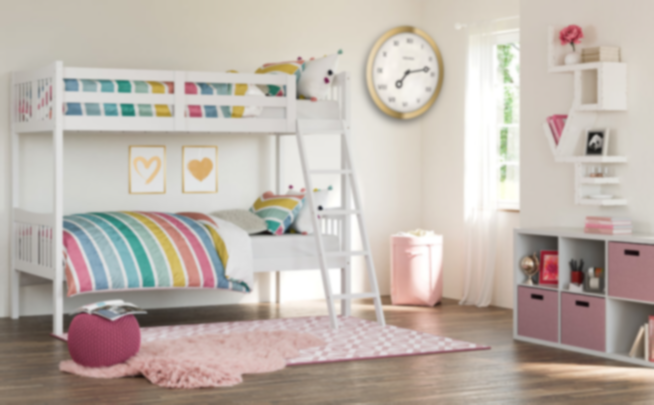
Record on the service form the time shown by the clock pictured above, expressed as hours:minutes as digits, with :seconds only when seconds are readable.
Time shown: 7:13
